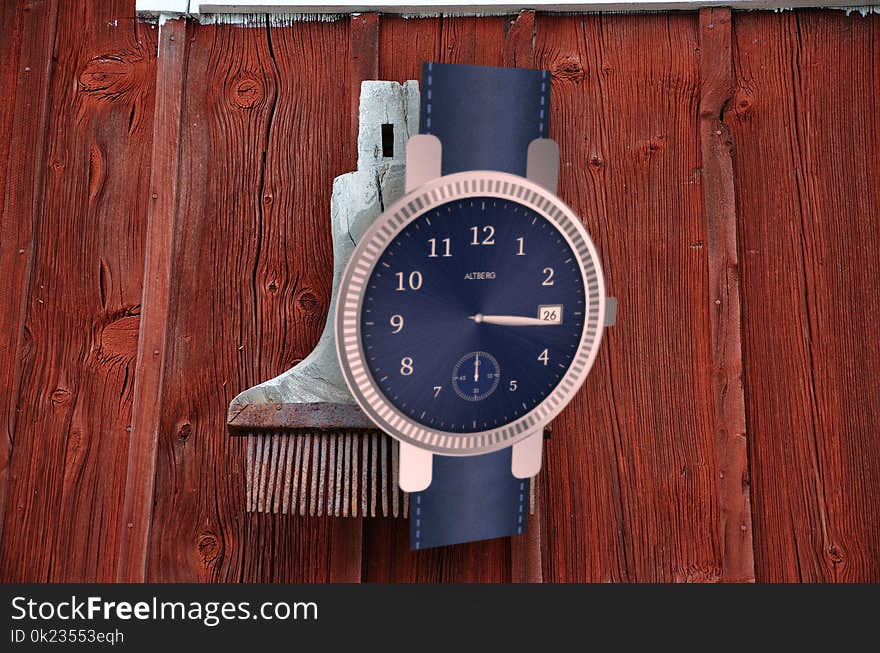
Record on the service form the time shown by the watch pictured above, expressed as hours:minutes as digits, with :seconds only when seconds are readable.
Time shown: 3:16
